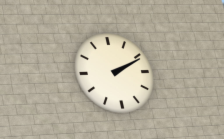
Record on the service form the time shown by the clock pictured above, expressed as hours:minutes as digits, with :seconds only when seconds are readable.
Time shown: 2:11
